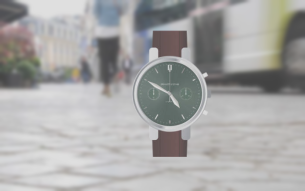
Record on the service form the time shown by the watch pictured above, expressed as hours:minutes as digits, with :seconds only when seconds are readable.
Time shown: 4:50
